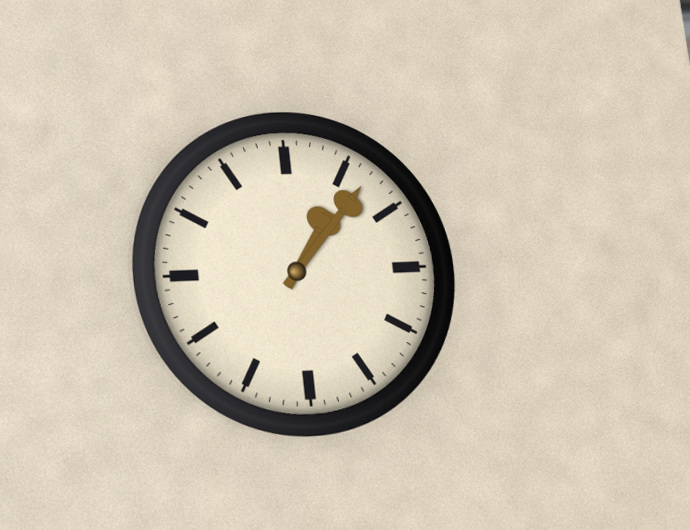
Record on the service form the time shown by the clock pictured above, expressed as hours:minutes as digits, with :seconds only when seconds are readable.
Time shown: 1:07
